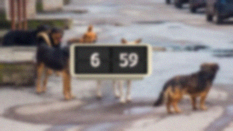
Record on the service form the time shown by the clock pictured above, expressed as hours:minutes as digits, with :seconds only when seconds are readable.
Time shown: 6:59
